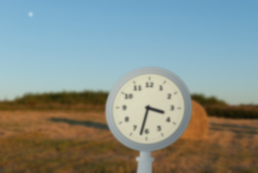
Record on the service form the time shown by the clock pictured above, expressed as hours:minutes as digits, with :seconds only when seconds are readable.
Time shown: 3:32
